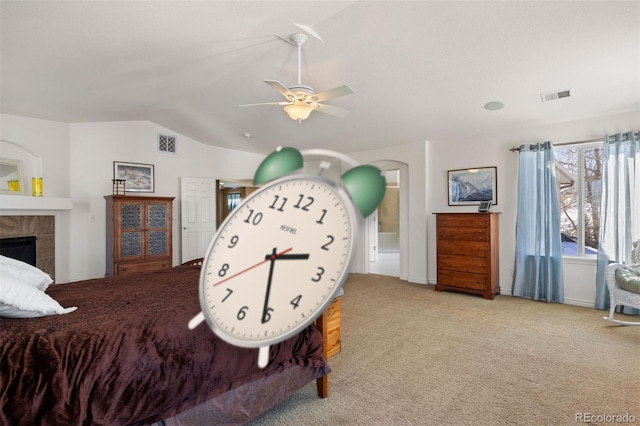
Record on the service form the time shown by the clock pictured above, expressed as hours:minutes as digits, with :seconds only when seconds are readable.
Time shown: 2:25:38
